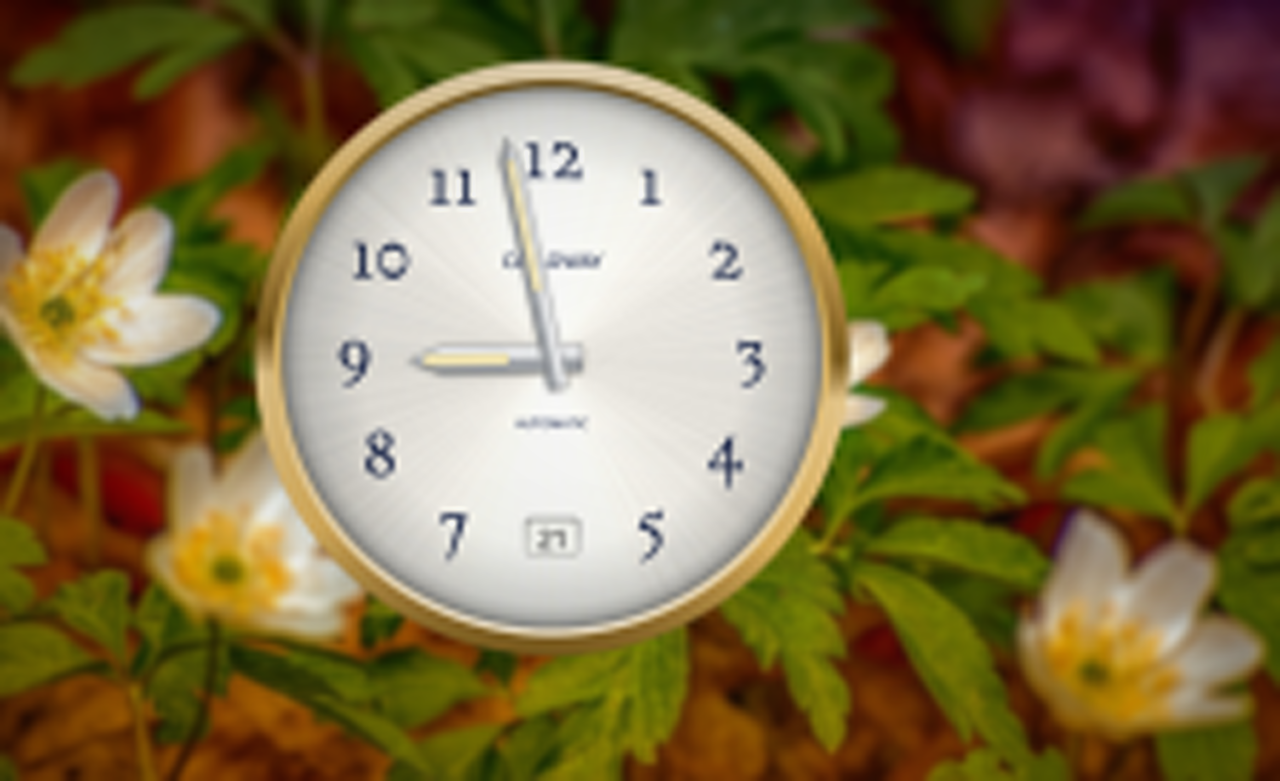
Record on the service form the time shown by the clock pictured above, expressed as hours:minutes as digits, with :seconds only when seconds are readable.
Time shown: 8:58
